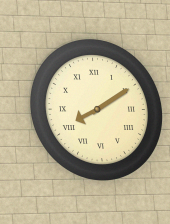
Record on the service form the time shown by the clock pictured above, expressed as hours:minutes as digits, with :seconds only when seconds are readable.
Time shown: 8:10
